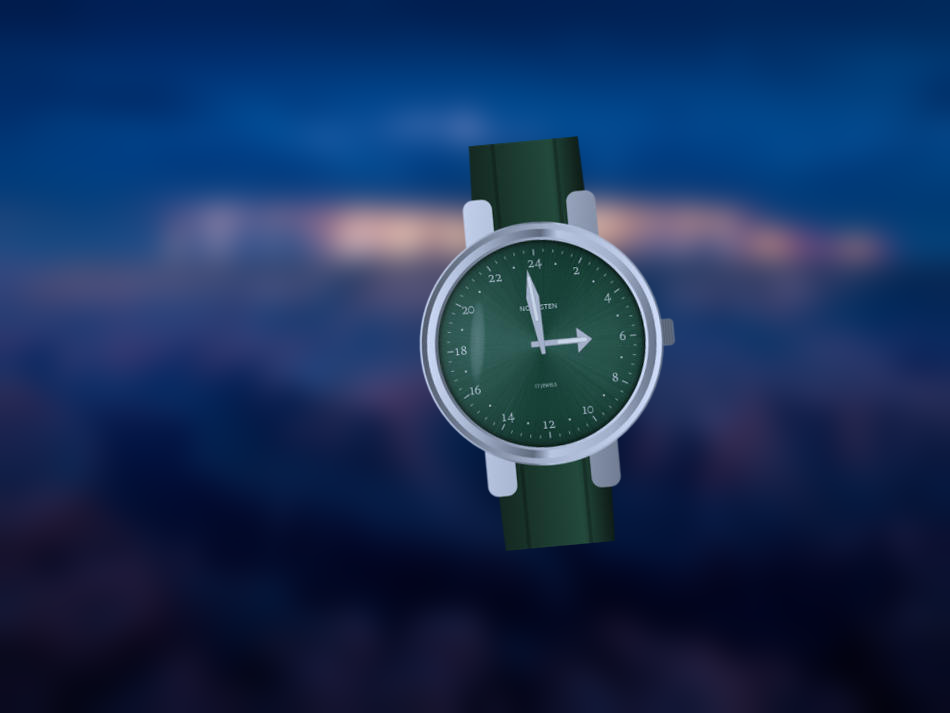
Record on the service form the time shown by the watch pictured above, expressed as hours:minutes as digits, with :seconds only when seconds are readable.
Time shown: 5:59
